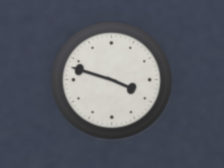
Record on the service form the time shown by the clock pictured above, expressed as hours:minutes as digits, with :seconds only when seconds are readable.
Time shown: 3:48
